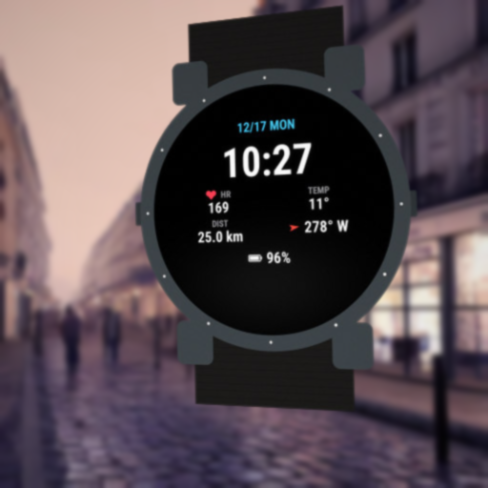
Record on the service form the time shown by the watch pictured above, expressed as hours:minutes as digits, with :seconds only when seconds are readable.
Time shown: 10:27
